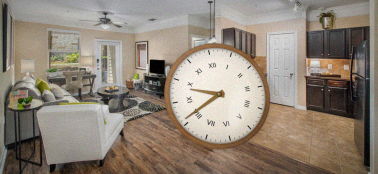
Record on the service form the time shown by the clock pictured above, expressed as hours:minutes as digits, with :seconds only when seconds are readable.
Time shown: 9:41
